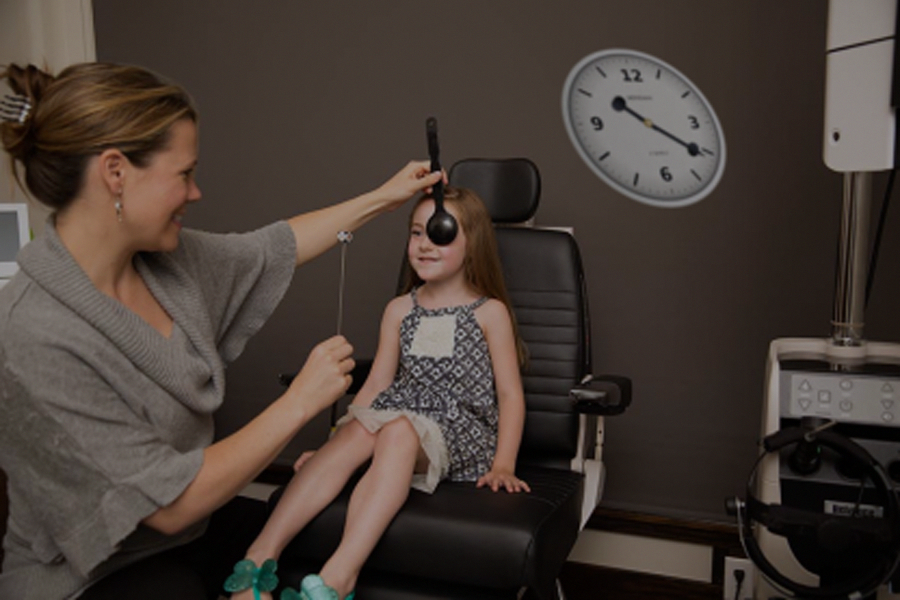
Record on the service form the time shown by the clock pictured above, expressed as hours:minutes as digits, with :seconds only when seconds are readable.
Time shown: 10:21
